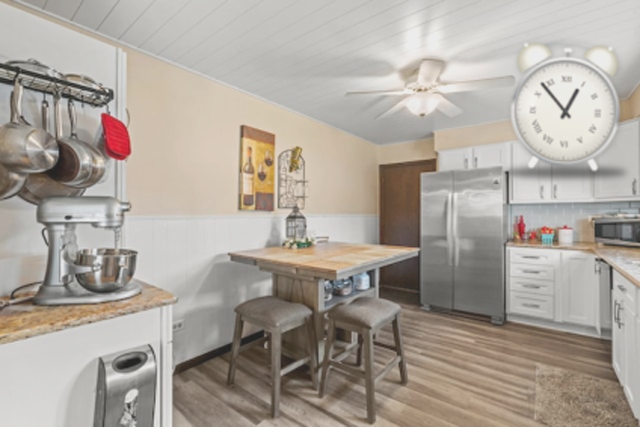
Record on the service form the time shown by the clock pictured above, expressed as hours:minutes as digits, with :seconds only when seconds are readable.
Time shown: 12:53
